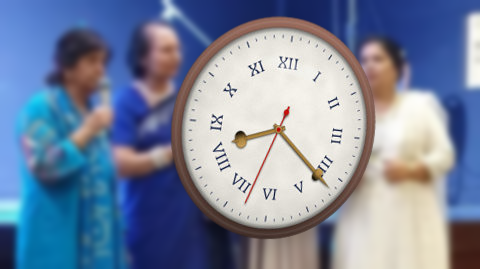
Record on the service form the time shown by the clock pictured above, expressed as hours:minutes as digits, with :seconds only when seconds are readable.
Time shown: 8:21:33
